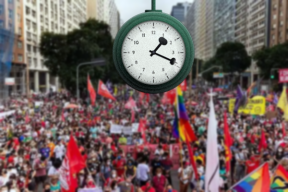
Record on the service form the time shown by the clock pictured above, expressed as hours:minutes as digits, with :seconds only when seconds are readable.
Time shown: 1:19
